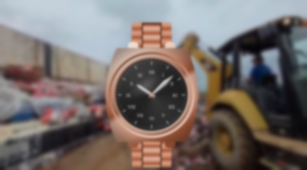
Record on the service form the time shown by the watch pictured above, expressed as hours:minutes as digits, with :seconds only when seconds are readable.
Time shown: 10:08
